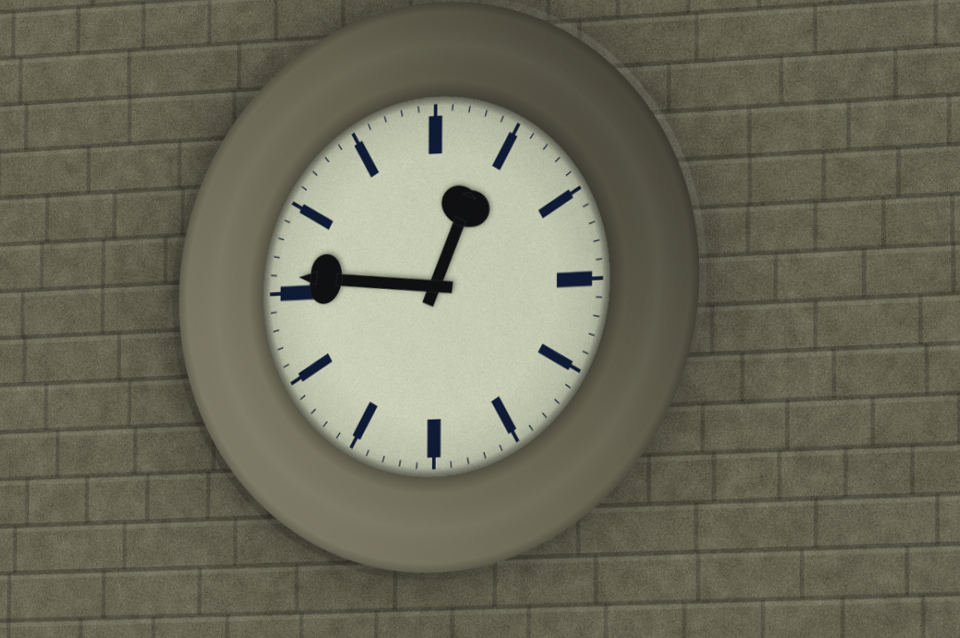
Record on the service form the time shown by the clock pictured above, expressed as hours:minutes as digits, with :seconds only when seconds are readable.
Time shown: 12:46
